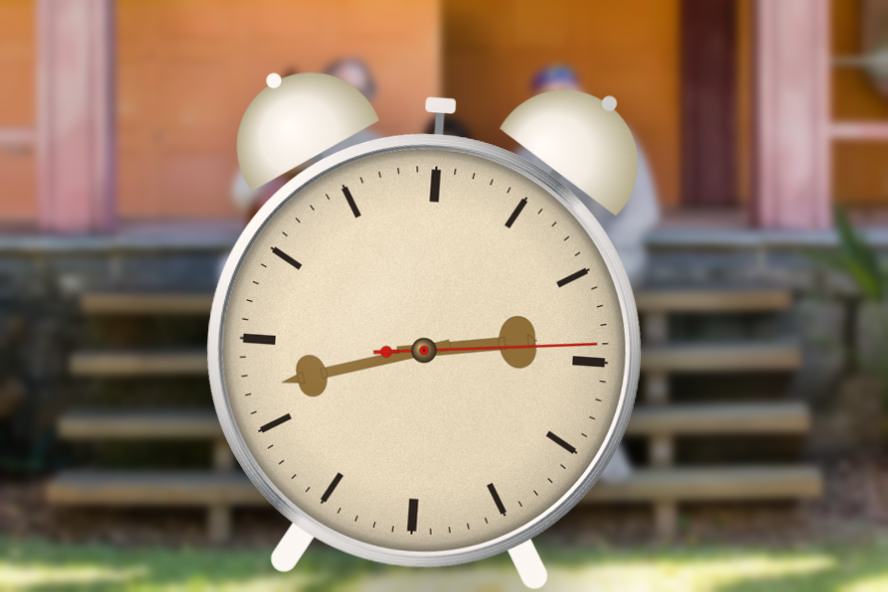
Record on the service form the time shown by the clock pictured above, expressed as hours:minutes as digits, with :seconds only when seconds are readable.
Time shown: 2:42:14
